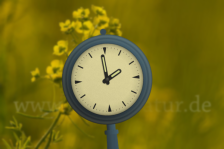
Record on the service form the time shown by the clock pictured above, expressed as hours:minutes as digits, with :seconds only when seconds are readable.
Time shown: 1:59
